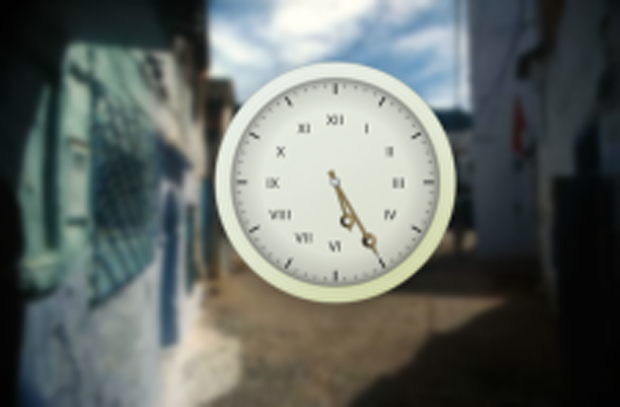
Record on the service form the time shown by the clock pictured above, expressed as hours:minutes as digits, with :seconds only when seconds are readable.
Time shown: 5:25
